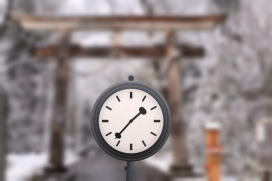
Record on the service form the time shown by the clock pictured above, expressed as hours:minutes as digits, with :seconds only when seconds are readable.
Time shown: 1:37
